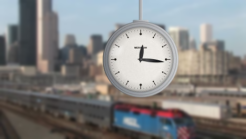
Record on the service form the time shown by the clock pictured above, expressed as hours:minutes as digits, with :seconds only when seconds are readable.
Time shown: 12:16
